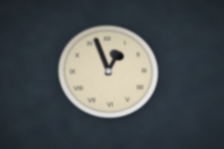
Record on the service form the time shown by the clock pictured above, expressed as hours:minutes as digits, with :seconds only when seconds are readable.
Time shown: 12:57
